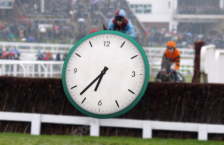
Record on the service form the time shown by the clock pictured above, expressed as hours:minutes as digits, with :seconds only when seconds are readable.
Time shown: 6:37
